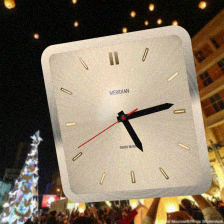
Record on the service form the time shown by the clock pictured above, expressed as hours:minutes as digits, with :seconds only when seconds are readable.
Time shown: 5:13:41
